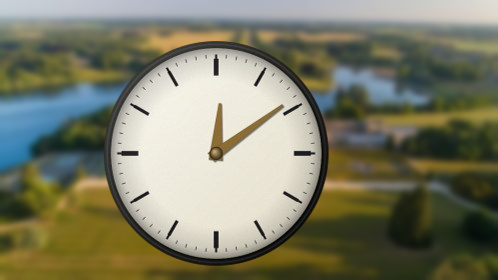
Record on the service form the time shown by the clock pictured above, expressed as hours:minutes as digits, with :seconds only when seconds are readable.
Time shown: 12:09
